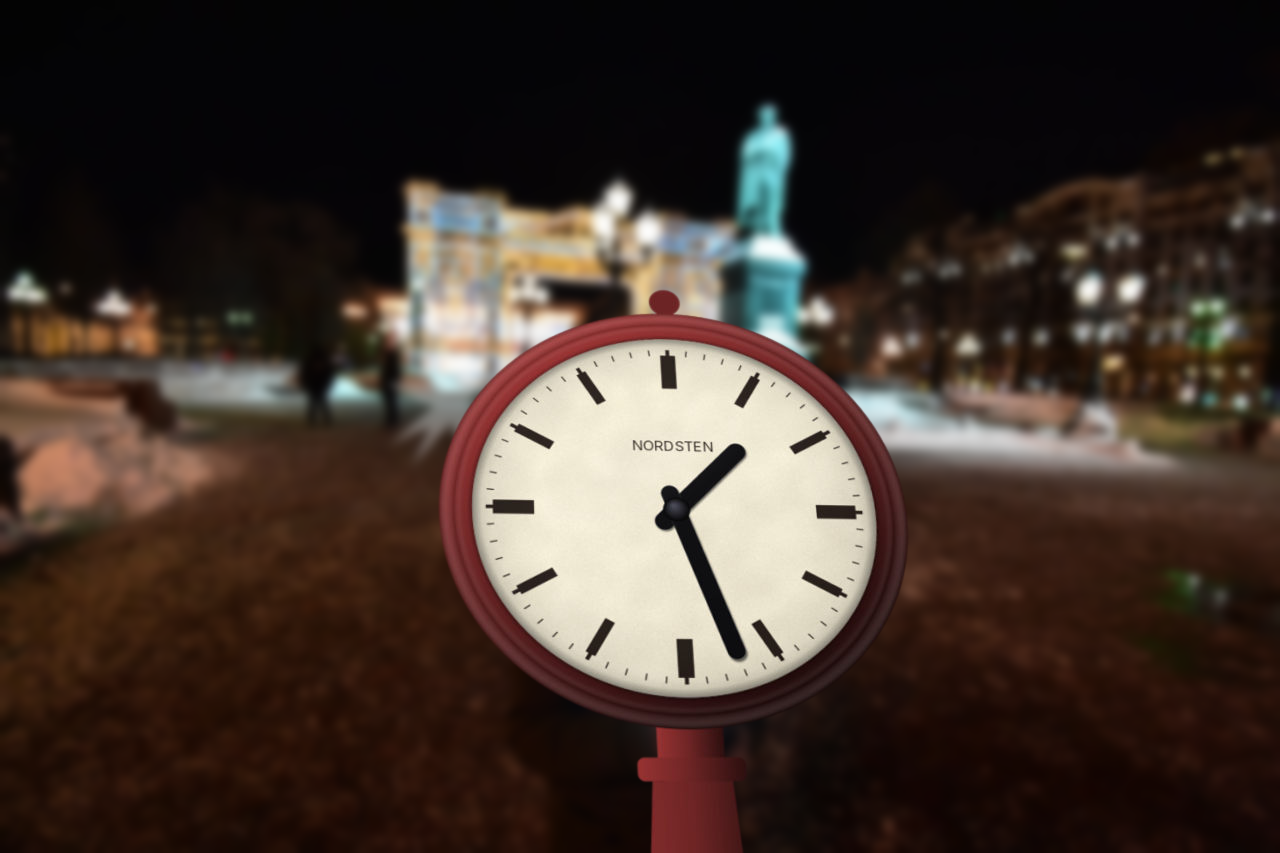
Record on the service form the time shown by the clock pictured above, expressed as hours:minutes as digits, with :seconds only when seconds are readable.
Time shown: 1:27
